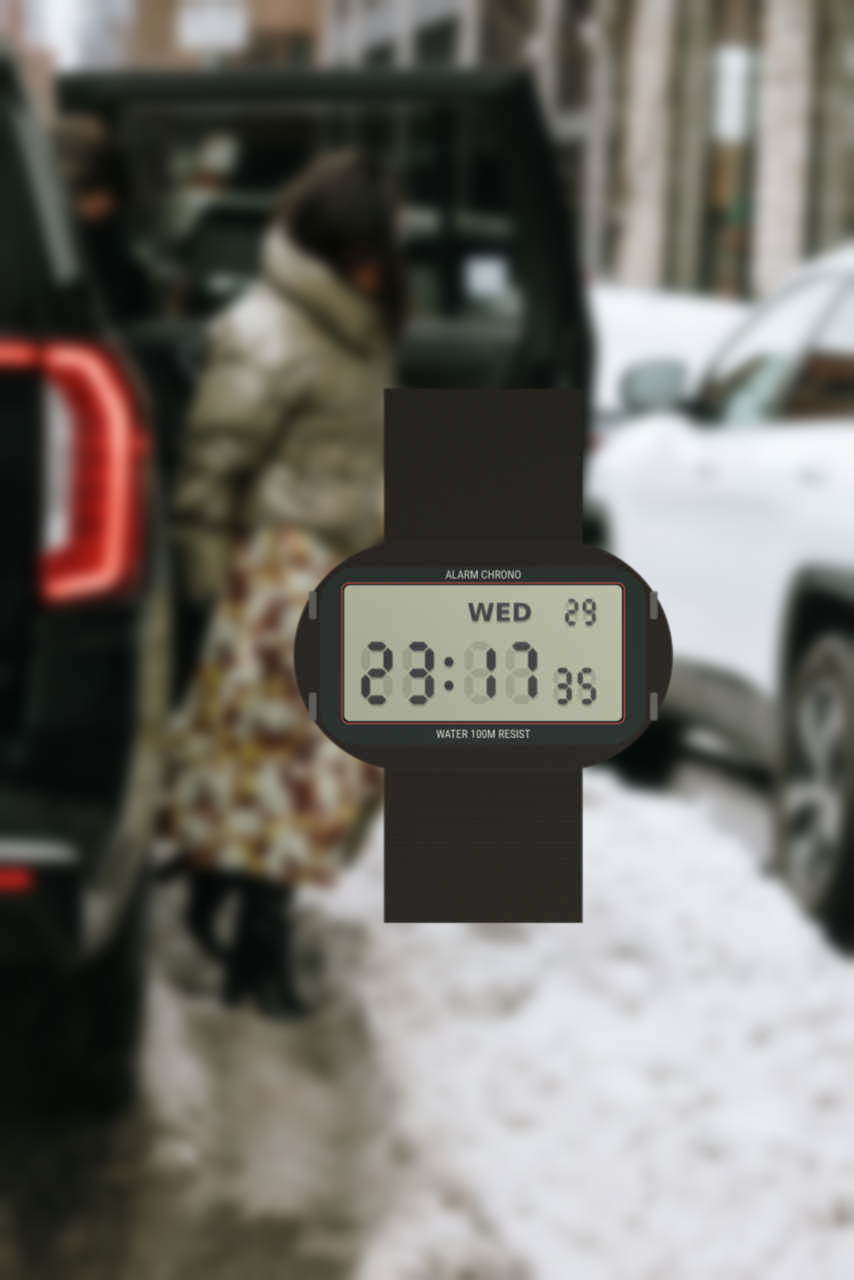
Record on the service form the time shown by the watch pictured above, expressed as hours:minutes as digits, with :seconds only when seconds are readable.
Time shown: 23:17:35
